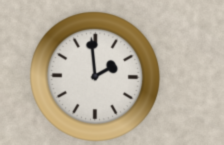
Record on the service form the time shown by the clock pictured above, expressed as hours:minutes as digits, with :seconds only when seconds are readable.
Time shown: 1:59
